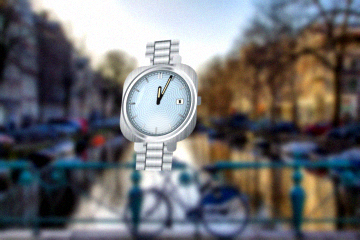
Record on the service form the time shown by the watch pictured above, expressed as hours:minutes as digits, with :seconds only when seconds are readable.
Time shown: 12:04
